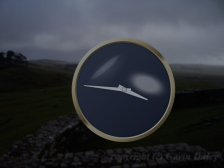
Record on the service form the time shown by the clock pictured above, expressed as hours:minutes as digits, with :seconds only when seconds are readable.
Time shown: 3:46
